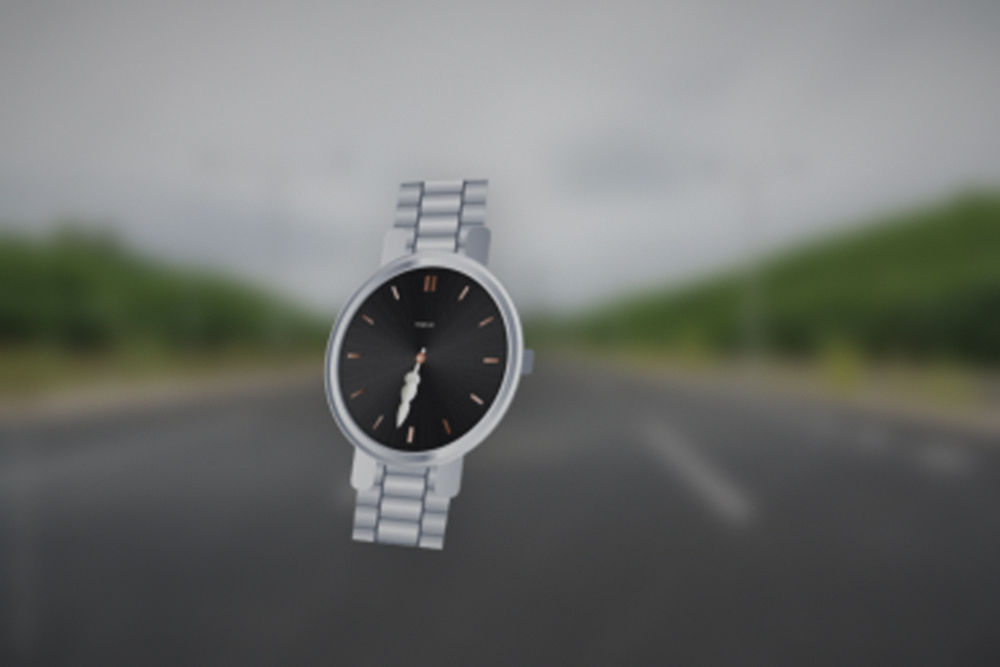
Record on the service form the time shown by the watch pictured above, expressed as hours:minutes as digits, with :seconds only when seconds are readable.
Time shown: 6:32
